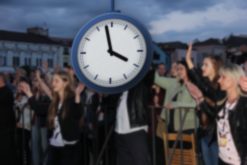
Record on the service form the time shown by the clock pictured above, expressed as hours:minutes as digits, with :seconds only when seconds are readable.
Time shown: 3:58
